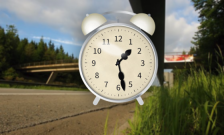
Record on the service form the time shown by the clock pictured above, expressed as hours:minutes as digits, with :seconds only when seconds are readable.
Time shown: 1:28
